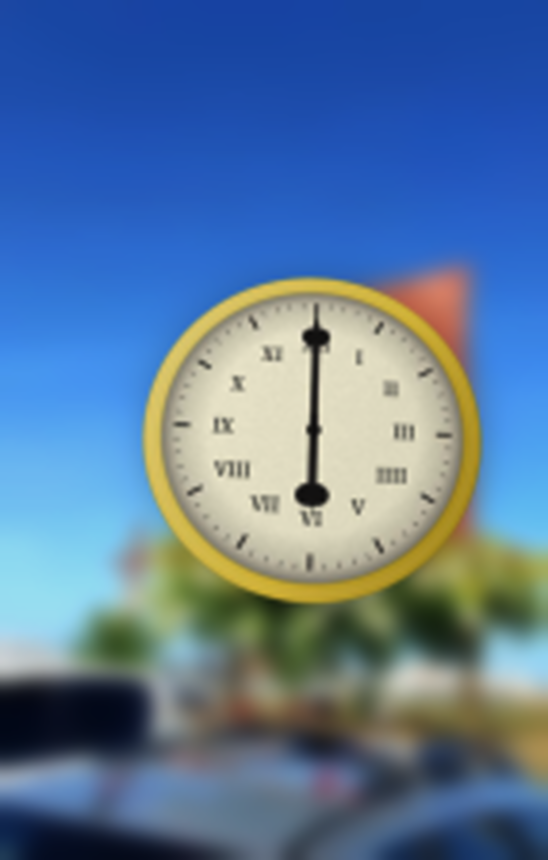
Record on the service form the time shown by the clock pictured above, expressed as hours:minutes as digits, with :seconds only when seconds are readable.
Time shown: 6:00
